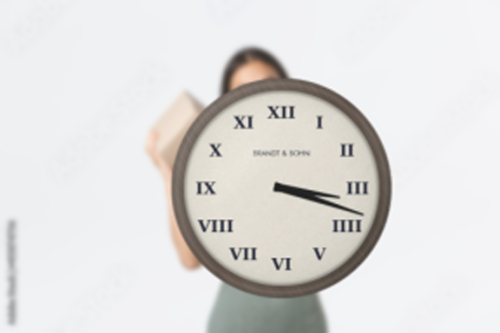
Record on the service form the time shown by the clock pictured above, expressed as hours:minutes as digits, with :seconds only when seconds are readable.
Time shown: 3:18
